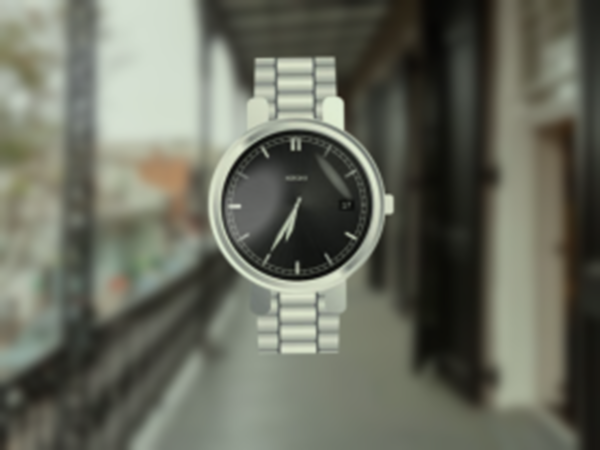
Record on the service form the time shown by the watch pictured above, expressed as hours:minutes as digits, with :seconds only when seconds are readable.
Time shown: 6:35
